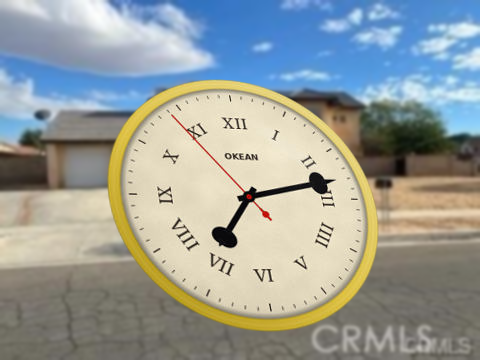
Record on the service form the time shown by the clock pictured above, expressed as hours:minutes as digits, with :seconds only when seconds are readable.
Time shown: 7:12:54
